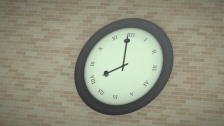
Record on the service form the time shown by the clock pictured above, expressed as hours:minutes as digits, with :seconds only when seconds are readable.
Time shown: 7:59
